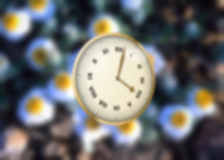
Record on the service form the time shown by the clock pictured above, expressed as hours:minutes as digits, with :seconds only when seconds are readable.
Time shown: 4:02
